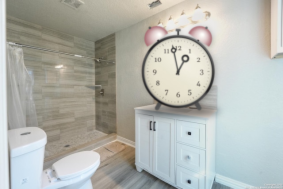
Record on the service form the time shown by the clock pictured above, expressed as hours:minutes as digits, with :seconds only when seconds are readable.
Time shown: 12:58
